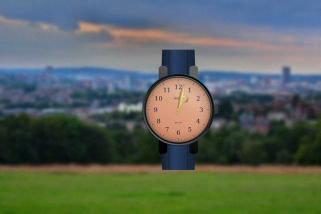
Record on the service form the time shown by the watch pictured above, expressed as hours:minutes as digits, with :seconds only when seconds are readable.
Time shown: 1:02
